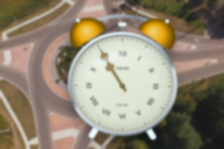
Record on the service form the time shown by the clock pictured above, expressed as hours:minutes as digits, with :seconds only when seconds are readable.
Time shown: 10:55
